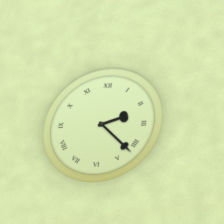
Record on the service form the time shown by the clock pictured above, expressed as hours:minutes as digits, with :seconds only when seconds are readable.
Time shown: 2:22
